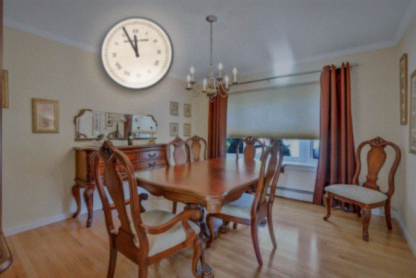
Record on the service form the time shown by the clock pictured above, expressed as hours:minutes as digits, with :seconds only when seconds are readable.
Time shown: 11:56
